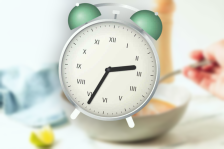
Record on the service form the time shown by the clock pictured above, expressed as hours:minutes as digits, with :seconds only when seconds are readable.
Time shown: 2:34
